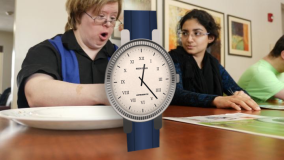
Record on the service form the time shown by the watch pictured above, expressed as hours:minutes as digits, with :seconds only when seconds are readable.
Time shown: 12:23
